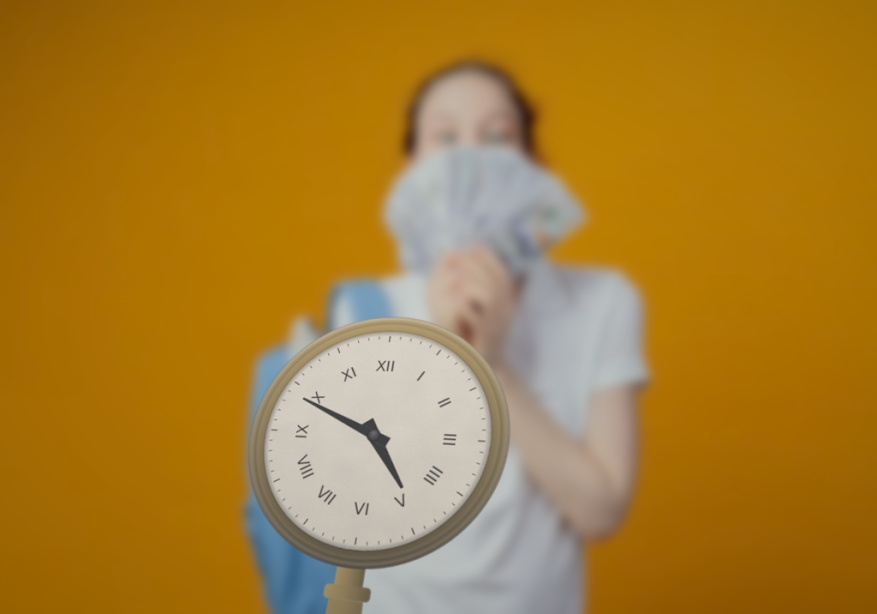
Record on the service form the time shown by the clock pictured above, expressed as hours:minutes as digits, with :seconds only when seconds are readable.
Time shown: 4:49
